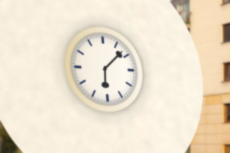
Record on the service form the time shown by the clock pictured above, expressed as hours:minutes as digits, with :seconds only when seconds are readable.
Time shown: 6:08
